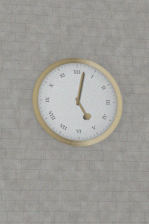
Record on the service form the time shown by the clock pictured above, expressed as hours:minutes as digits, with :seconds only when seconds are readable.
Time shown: 5:02
